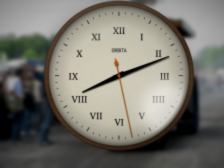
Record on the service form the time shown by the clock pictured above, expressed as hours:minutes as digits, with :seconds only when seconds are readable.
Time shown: 8:11:28
